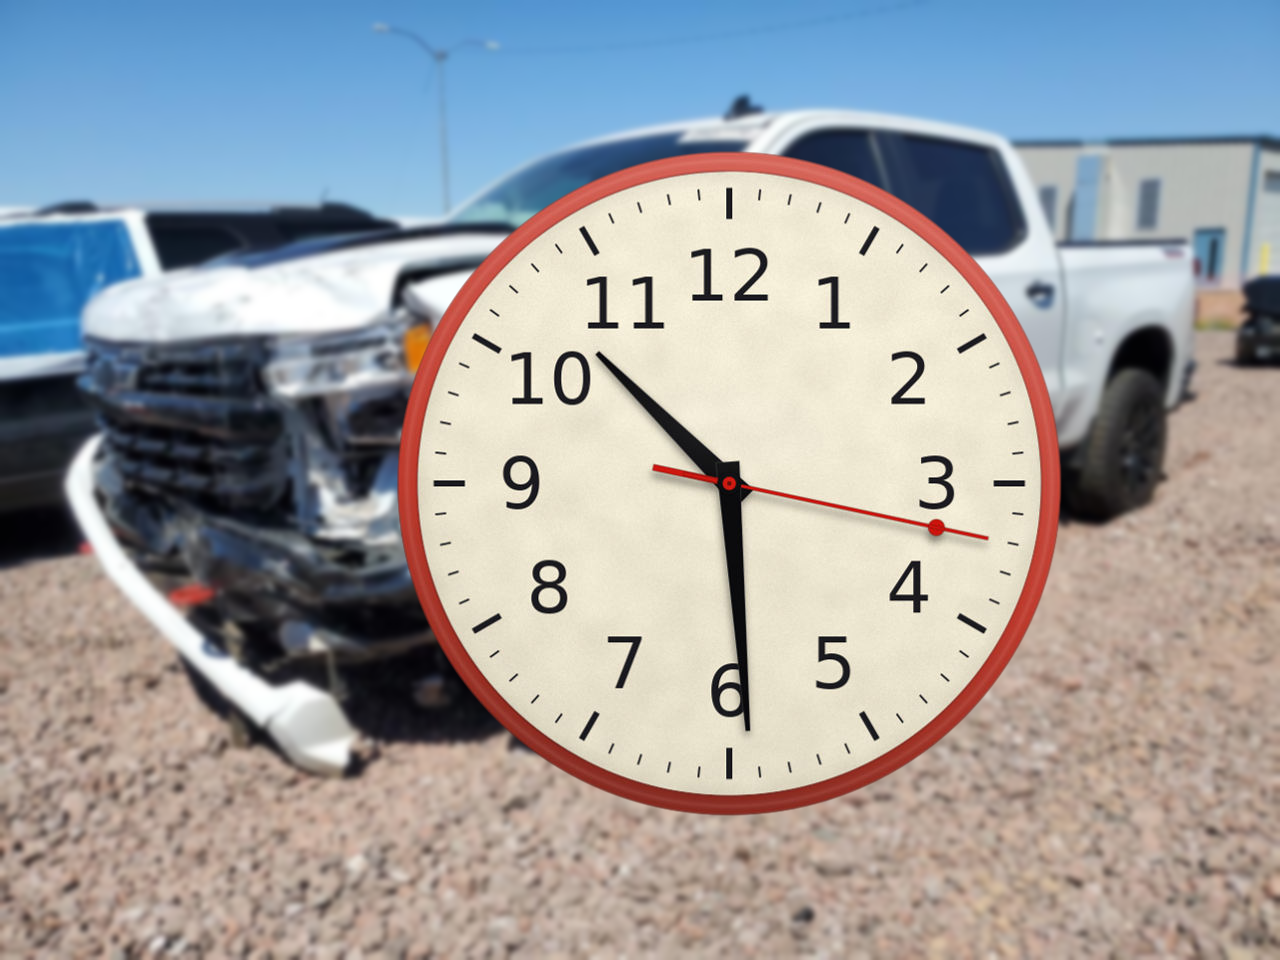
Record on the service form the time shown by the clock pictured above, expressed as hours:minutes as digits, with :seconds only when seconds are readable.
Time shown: 10:29:17
